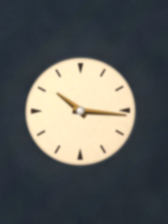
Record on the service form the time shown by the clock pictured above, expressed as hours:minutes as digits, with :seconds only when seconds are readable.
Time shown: 10:16
